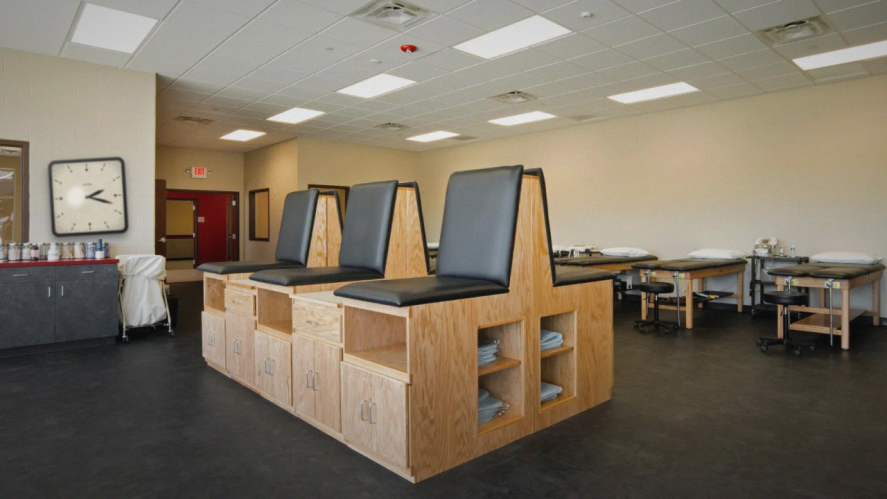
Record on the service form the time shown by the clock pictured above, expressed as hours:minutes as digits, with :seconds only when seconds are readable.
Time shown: 2:18
